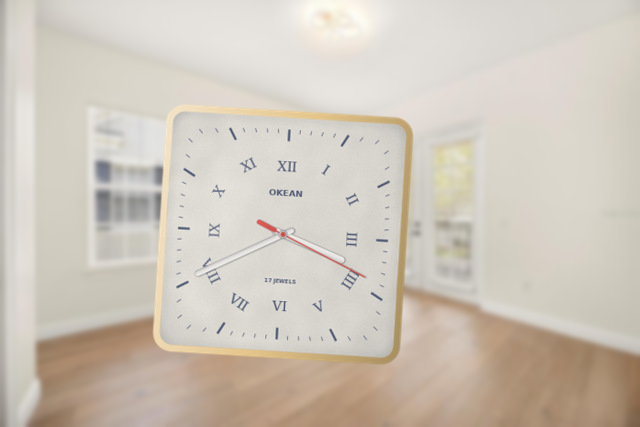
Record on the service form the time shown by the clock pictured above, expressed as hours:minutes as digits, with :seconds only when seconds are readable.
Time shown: 3:40:19
